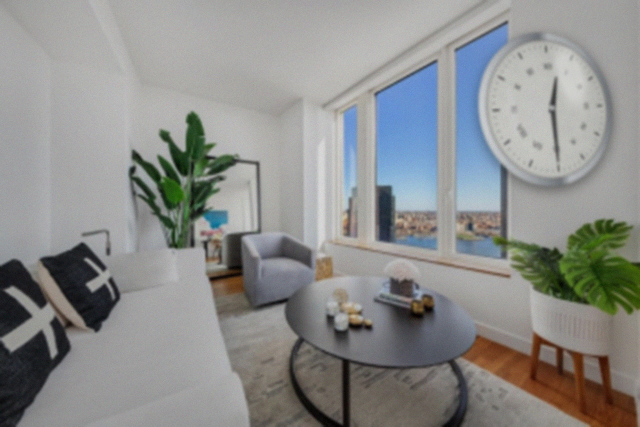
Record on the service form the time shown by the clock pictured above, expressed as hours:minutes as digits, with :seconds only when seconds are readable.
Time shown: 12:30
